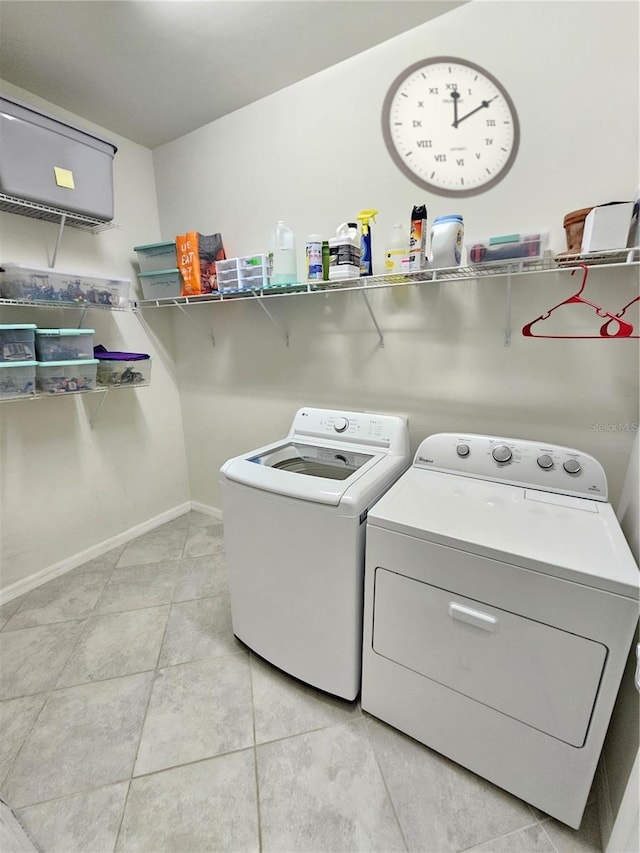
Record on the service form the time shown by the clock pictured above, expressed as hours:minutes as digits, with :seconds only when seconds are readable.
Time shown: 12:10
